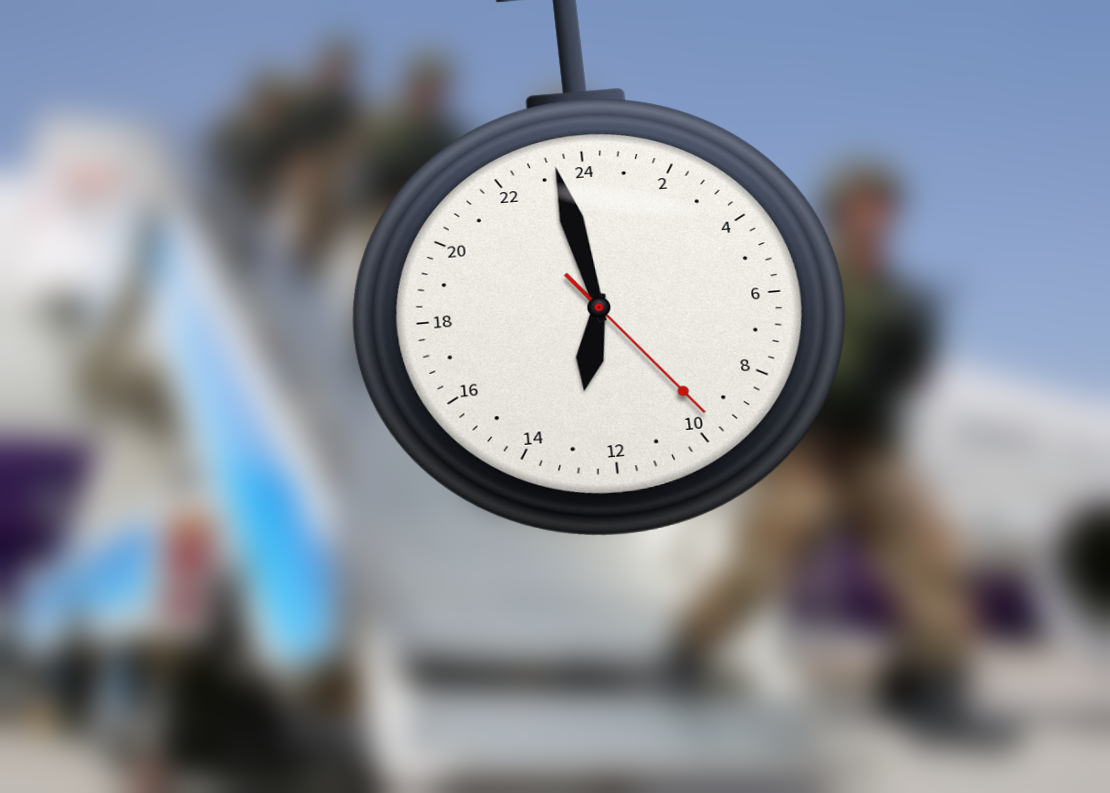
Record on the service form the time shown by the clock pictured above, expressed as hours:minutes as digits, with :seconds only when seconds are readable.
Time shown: 12:58:24
